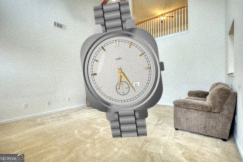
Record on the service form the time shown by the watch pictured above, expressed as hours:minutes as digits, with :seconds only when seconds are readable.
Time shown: 6:25
